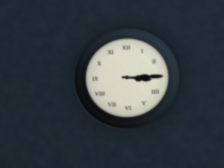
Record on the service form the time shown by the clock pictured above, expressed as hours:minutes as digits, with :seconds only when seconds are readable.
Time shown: 3:15
